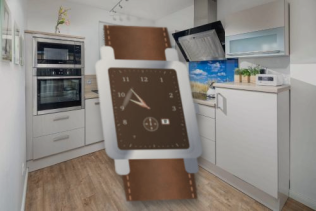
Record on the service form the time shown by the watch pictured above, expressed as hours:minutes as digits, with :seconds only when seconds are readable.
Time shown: 9:54
